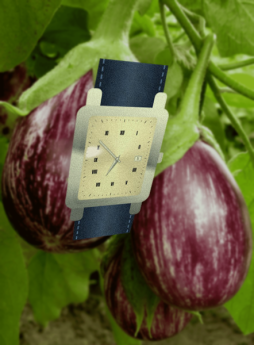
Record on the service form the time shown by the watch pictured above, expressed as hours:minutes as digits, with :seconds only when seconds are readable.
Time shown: 6:52
